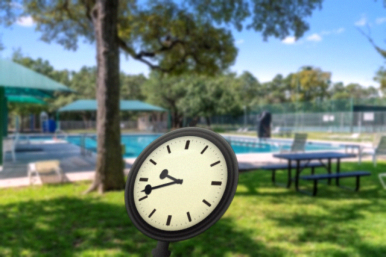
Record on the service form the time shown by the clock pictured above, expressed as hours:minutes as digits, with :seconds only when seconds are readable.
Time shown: 9:42
